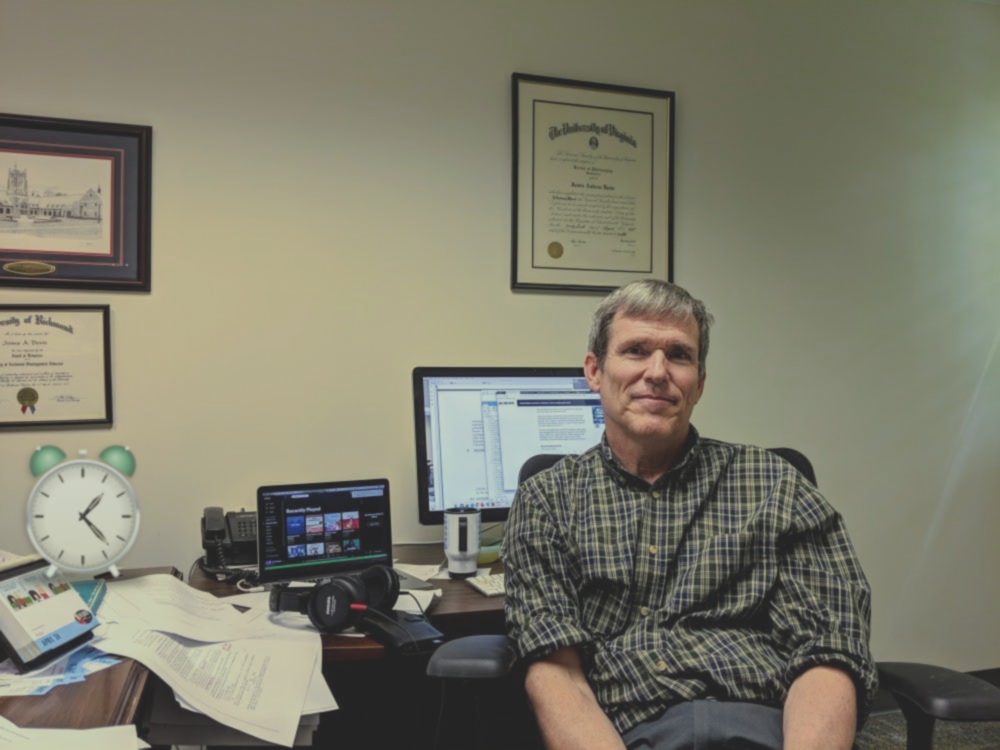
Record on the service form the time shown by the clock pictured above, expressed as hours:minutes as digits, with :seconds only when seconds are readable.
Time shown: 1:23
